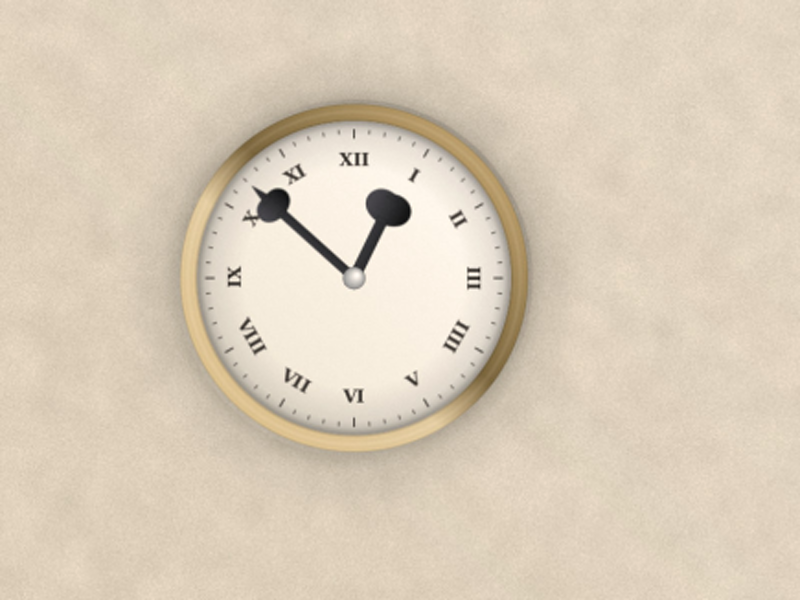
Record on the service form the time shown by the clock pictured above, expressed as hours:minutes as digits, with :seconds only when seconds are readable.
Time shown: 12:52
